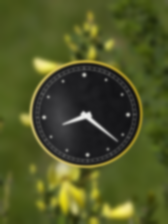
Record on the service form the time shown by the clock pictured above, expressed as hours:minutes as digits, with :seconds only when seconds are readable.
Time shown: 8:22
